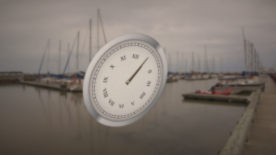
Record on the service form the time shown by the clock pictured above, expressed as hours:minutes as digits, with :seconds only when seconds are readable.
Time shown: 1:05
